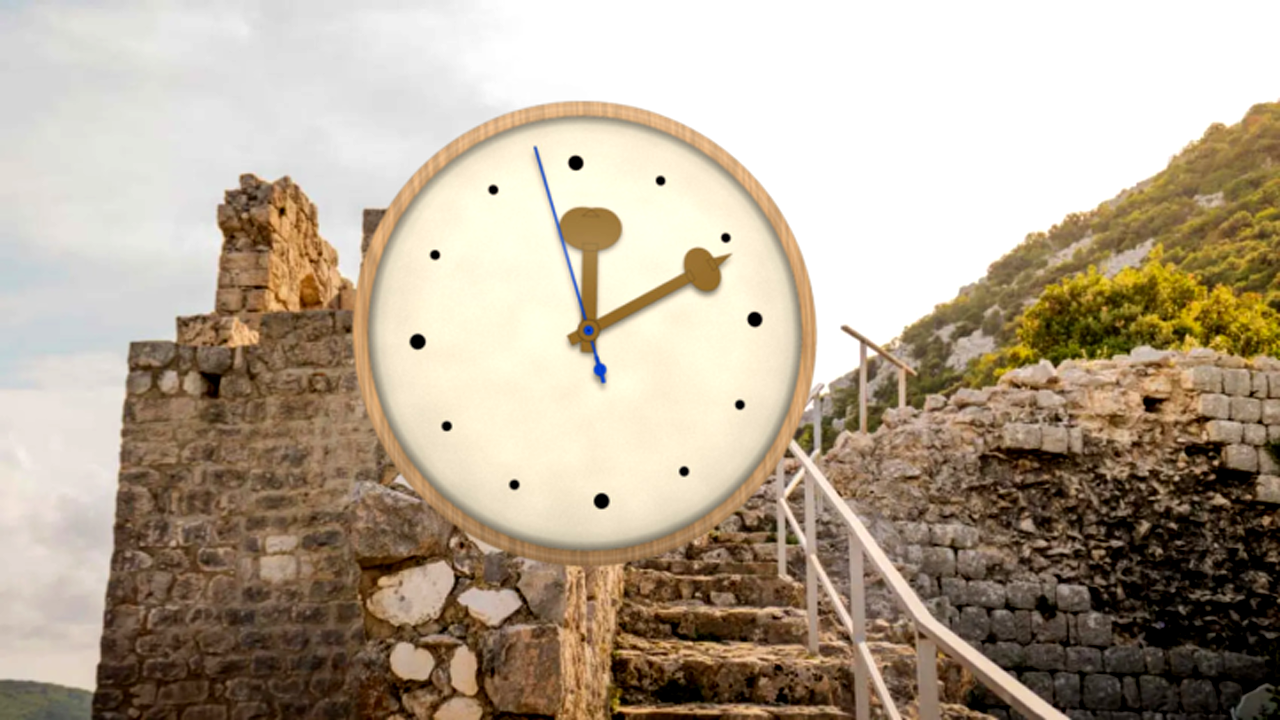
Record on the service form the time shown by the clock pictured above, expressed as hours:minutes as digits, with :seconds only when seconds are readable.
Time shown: 12:10:58
